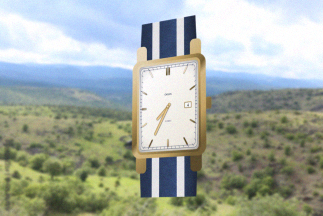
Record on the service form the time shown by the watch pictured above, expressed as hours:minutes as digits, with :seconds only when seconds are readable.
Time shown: 7:35
